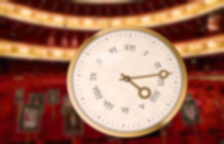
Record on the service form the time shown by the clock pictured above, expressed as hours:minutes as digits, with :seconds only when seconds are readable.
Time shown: 4:13
